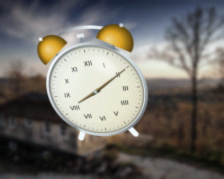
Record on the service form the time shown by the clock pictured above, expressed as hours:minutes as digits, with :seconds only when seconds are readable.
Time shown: 8:10
